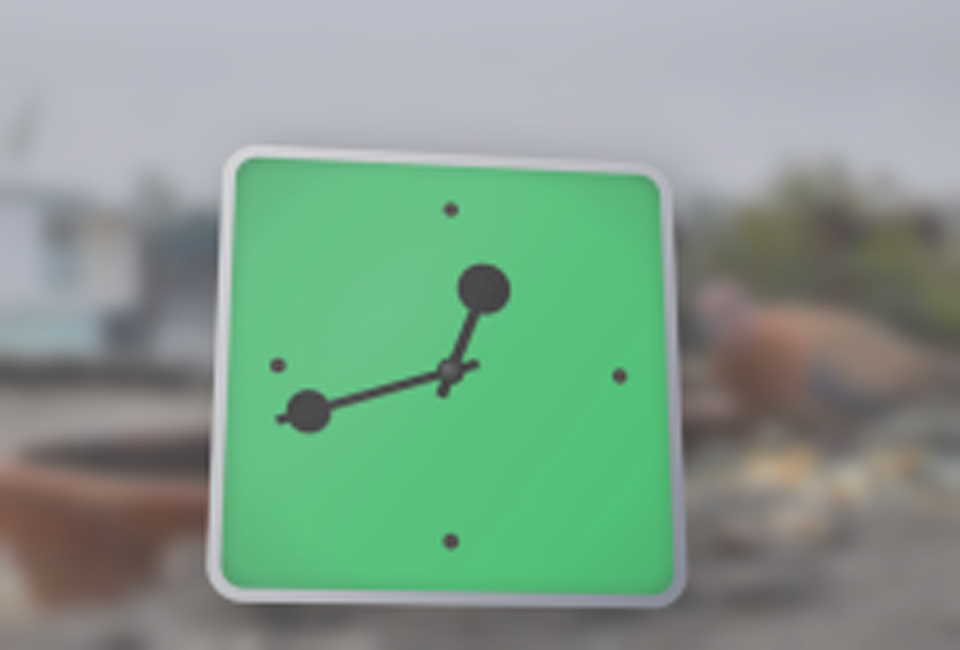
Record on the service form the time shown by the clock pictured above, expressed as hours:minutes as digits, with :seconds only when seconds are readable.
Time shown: 12:42
